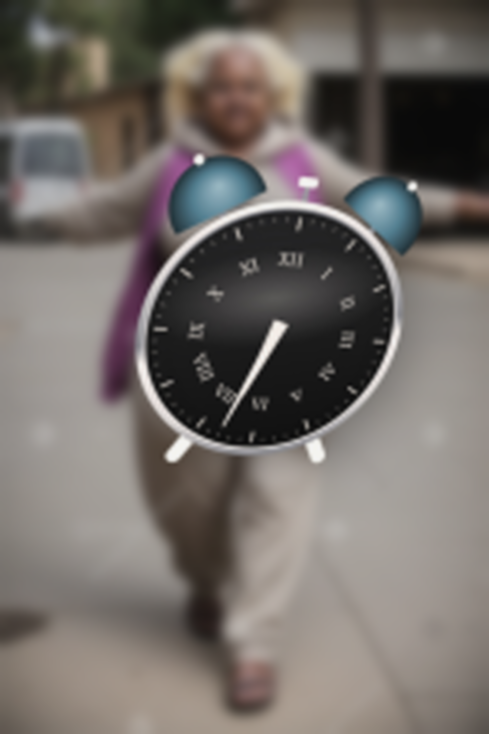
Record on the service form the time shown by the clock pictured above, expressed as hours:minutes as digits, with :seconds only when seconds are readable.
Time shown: 6:33
